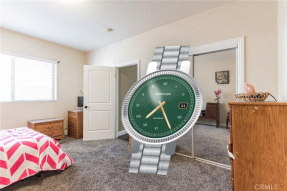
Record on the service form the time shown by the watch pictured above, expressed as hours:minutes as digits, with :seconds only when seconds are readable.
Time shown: 7:25
